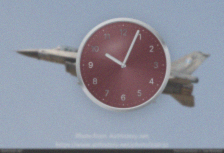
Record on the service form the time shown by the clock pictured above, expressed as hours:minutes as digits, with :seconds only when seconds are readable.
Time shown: 10:04
